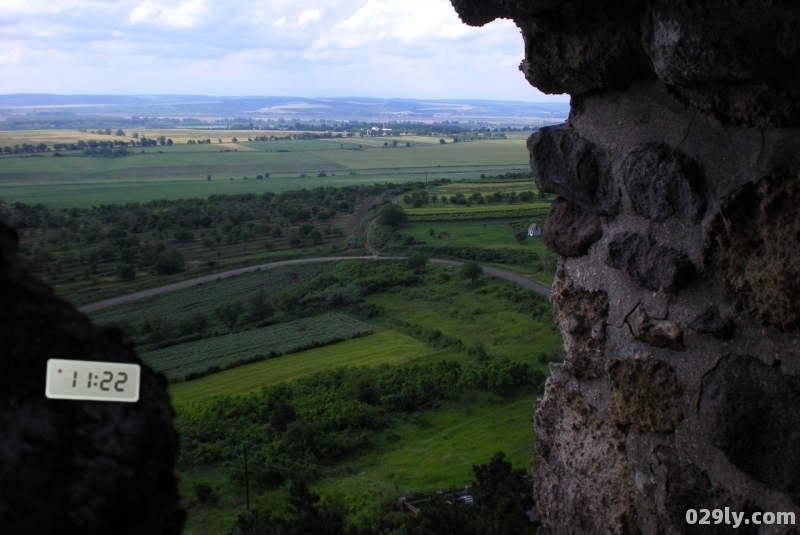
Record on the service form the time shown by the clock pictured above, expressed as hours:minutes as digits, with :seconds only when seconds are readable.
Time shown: 11:22
